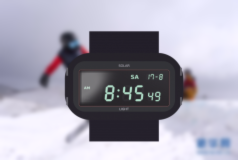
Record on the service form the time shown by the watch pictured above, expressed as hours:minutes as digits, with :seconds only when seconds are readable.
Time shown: 8:45:49
